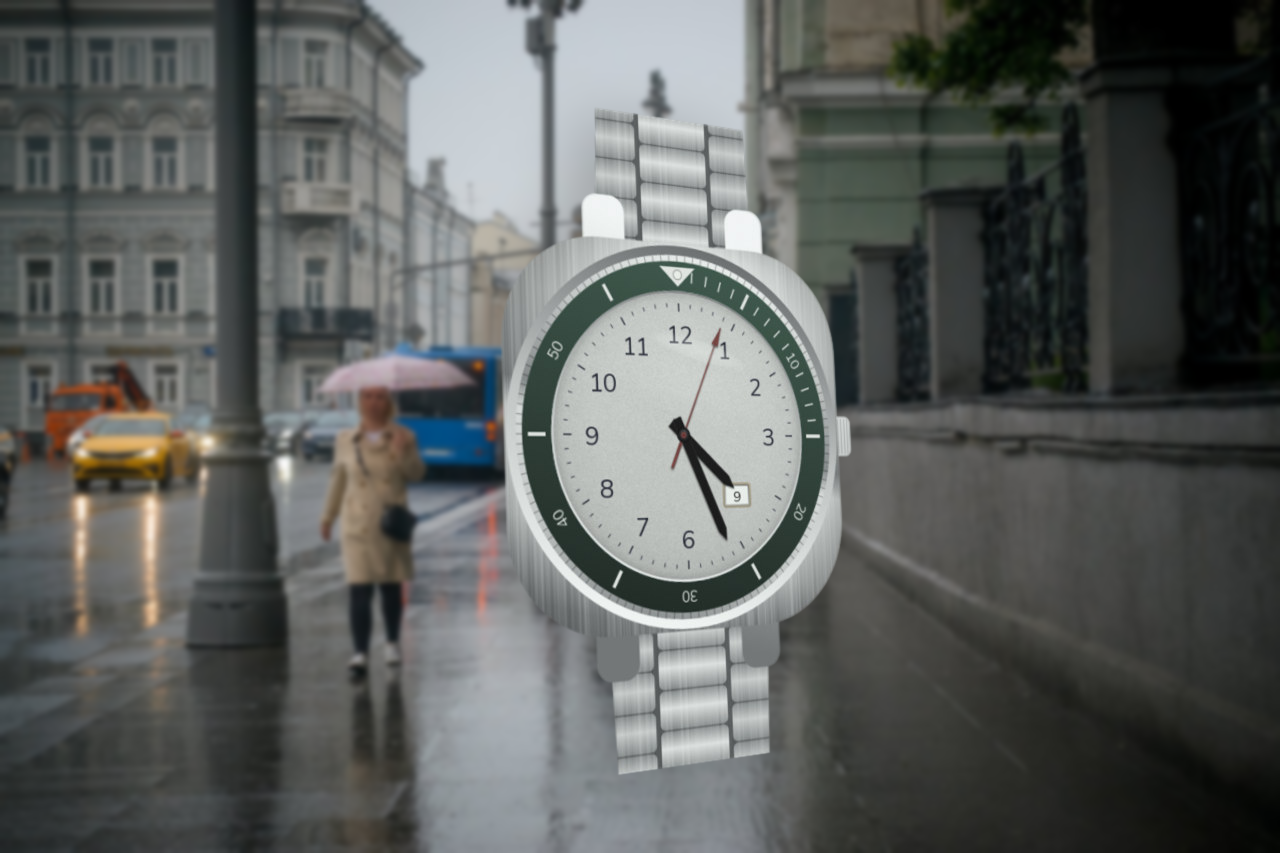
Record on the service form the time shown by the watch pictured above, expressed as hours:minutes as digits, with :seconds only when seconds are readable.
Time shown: 4:26:04
